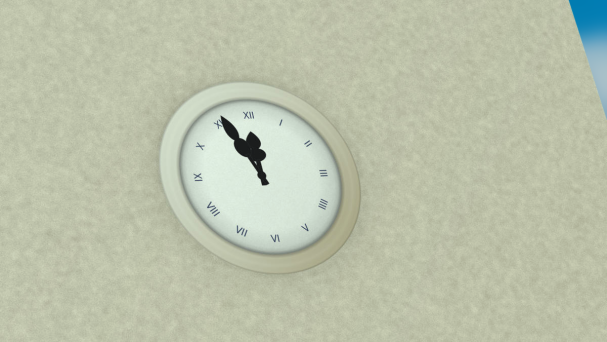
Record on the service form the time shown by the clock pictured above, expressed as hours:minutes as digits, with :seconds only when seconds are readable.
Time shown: 11:56
